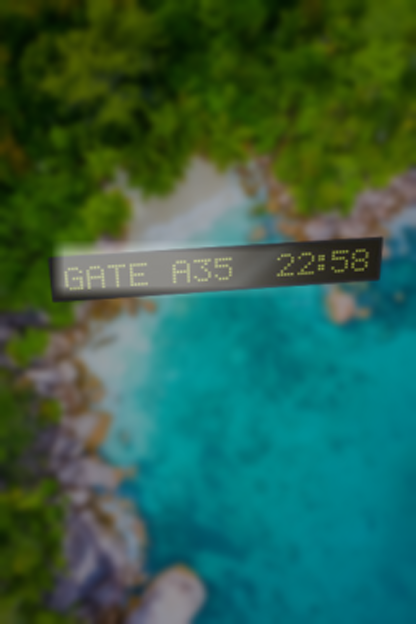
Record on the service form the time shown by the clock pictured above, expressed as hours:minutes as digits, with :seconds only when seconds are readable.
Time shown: 22:58
